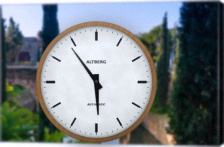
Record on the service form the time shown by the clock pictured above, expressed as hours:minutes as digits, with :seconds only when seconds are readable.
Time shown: 5:54
